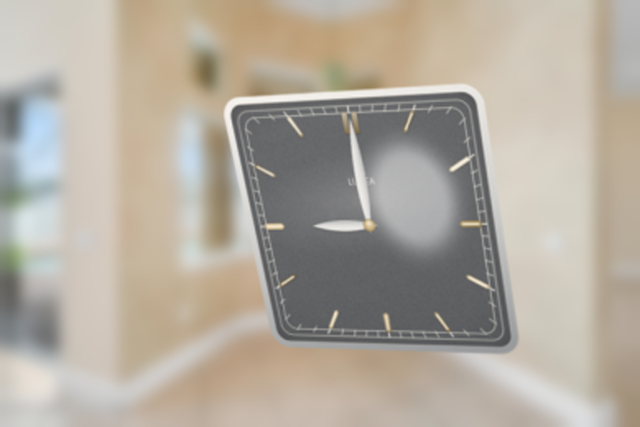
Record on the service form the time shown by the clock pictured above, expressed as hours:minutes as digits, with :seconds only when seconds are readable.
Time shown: 9:00
